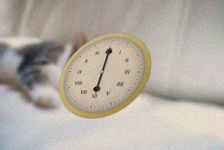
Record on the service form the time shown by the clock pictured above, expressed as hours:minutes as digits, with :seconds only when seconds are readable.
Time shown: 6:00
